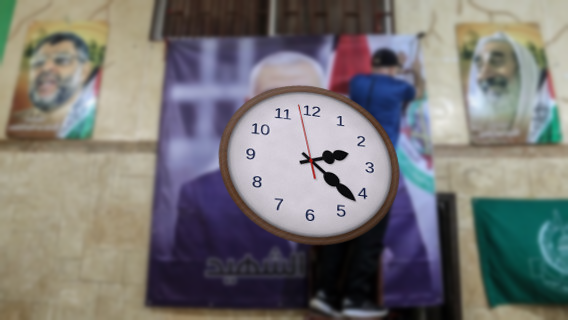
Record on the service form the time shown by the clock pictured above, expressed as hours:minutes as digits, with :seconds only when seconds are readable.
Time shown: 2:21:58
